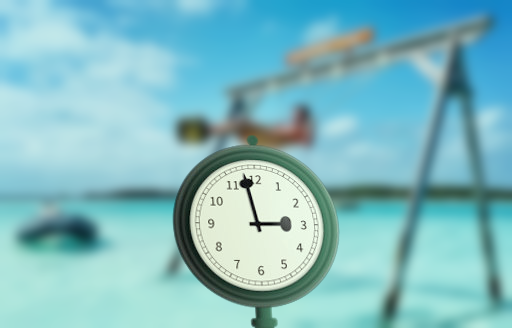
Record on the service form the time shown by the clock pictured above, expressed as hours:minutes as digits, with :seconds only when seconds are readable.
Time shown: 2:58
